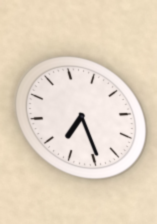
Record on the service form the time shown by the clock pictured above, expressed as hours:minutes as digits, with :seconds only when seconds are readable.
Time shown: 7:29
